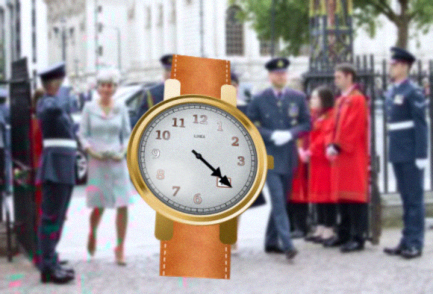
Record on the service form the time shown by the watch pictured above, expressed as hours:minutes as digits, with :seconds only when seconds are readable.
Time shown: 4:22
